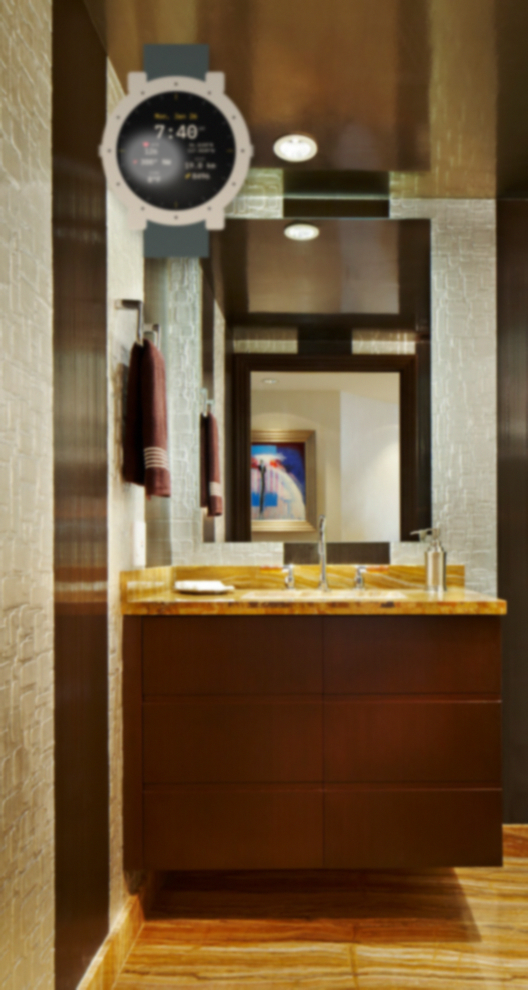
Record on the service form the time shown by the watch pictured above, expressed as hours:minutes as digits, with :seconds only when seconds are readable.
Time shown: 7:40
